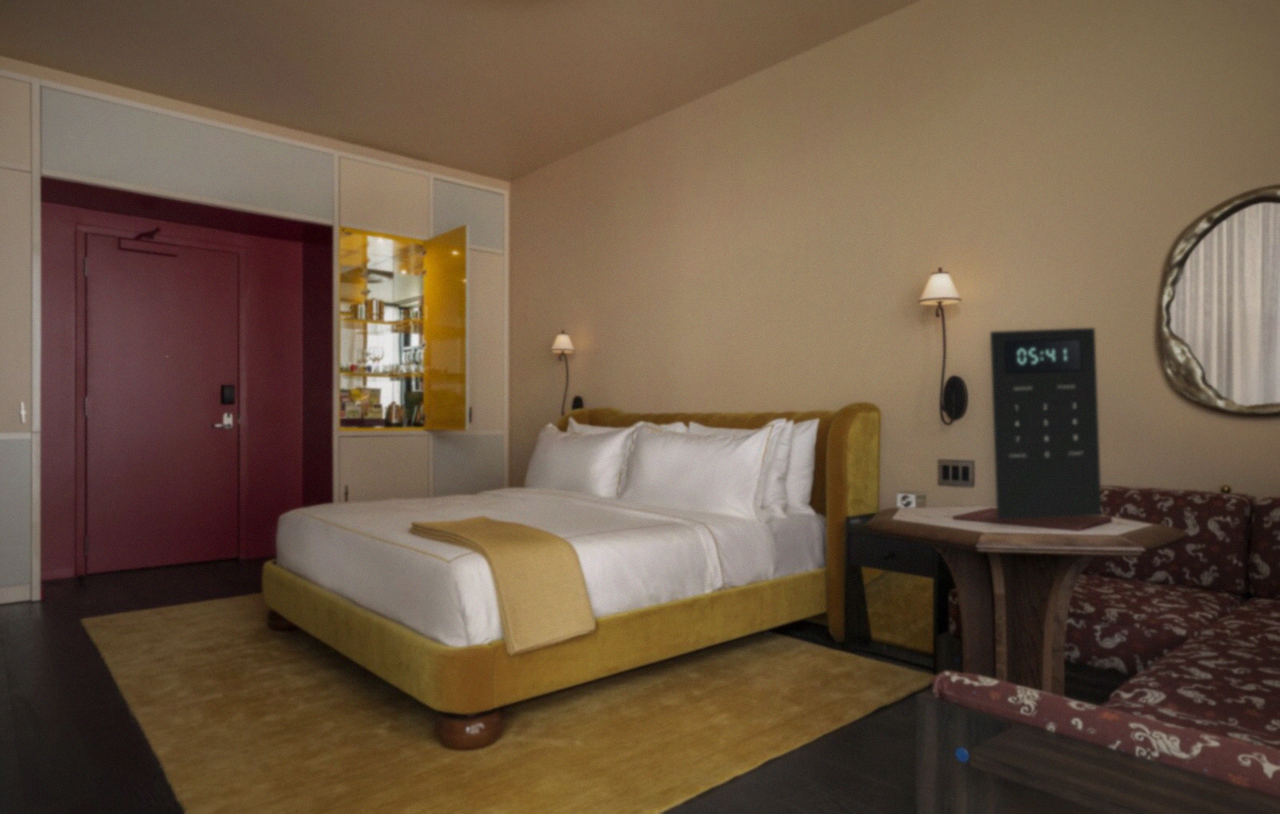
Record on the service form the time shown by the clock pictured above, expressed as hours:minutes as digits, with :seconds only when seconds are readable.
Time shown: 5:41
